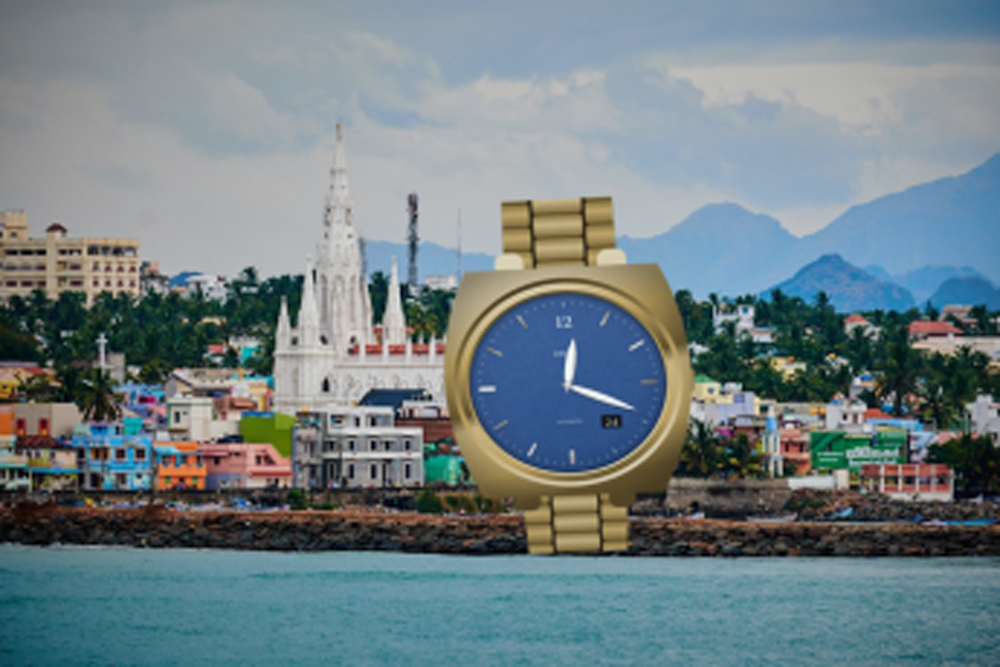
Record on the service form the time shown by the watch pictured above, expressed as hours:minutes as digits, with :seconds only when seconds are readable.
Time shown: 12:19
